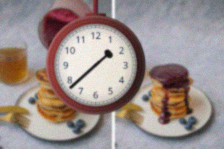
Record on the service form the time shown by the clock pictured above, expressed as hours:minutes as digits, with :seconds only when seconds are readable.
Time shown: 1:38
